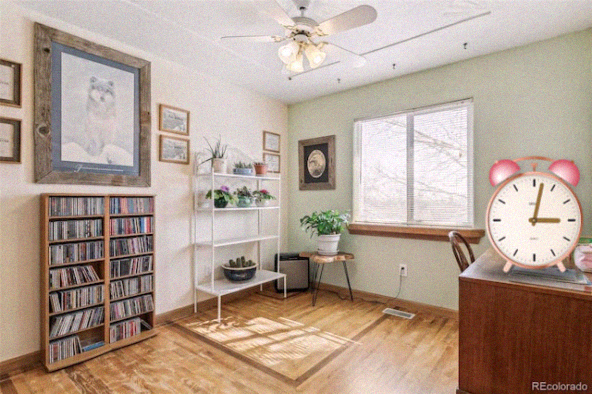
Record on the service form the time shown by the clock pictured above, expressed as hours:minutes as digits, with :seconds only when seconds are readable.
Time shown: 3:02
